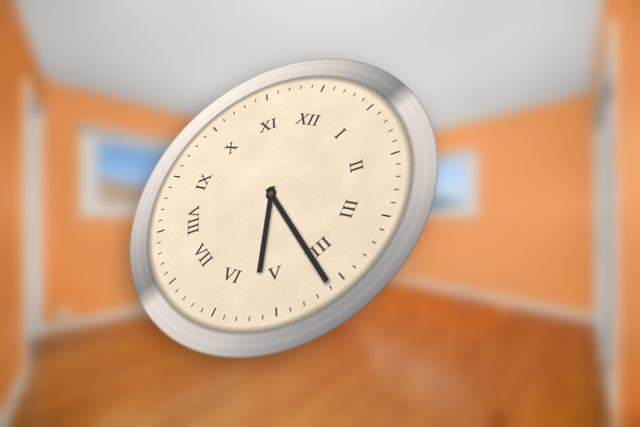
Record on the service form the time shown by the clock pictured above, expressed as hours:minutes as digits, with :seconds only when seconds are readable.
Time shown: 5:21
